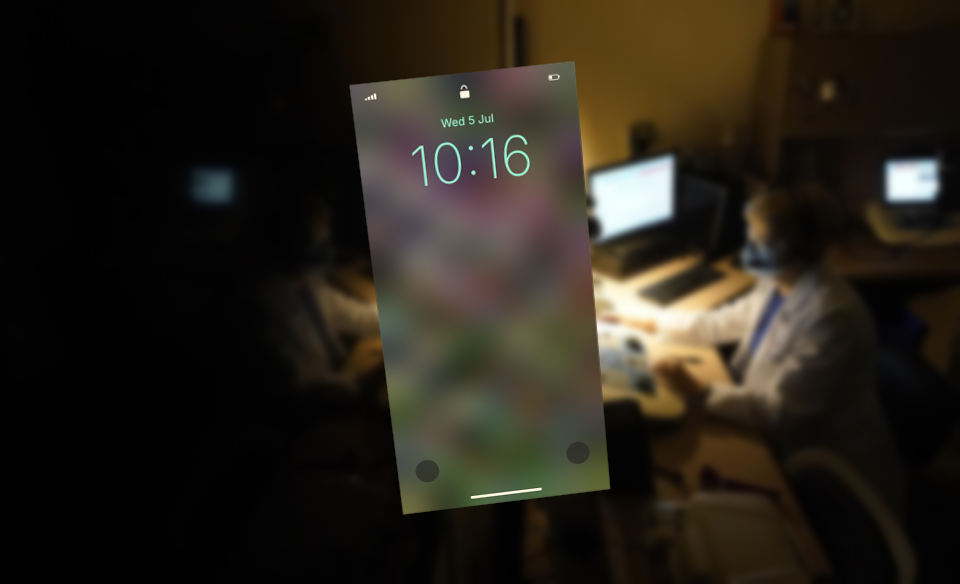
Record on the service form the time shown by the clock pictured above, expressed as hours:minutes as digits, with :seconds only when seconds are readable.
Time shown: 10:16
